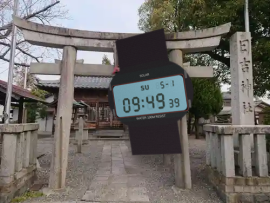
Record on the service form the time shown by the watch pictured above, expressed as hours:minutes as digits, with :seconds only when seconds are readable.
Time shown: 9:49:39
